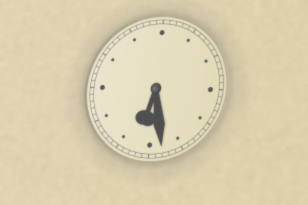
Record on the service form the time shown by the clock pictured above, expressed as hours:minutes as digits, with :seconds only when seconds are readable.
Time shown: 6:28
